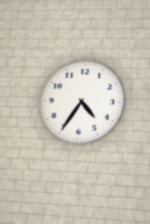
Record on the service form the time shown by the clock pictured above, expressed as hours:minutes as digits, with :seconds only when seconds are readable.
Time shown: 4:35
